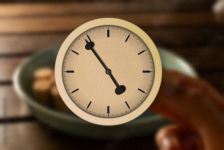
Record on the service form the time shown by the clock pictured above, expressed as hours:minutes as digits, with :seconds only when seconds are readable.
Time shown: 4:54
